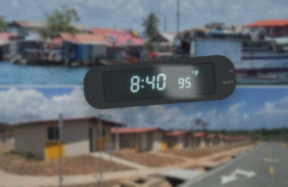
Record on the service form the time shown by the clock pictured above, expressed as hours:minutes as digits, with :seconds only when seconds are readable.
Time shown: 8:40
